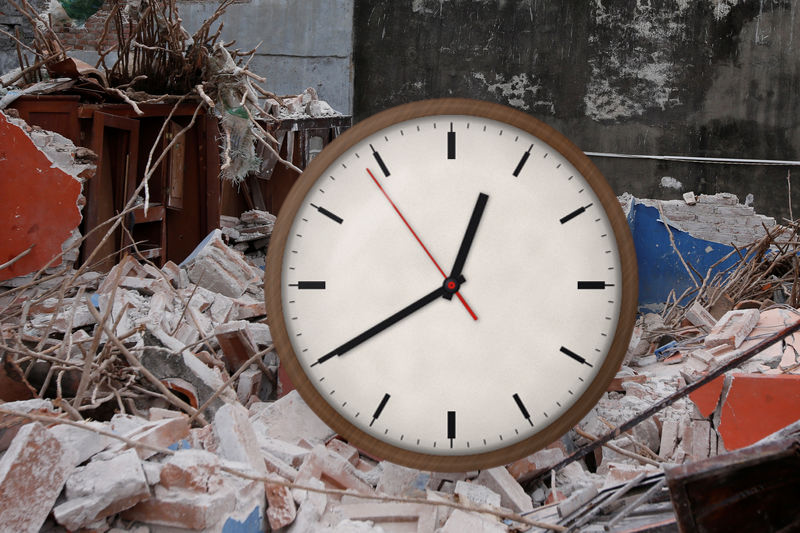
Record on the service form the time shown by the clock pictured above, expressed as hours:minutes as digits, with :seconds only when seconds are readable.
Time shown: 12:39:54
